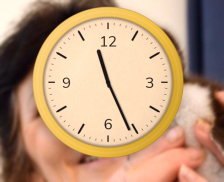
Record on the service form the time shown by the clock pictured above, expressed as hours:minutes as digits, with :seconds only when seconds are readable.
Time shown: 11:26
